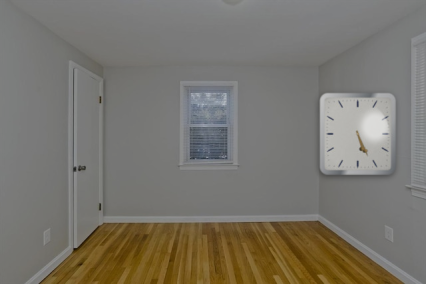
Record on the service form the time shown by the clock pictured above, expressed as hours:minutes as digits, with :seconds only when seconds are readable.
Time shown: 5:26
